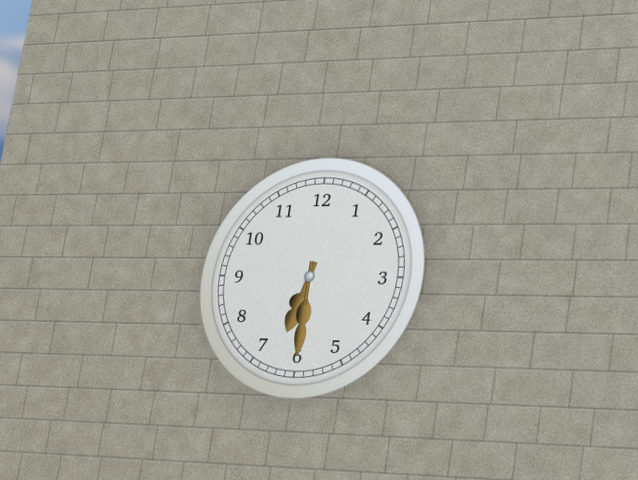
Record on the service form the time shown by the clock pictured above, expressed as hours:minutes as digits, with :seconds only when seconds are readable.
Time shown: 6:30
